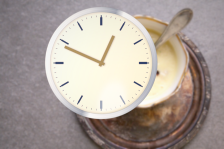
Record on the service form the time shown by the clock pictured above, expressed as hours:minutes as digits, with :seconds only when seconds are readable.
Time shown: 12:49
